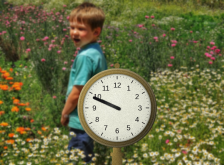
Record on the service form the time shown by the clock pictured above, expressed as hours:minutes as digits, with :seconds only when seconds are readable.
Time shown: 9:49
